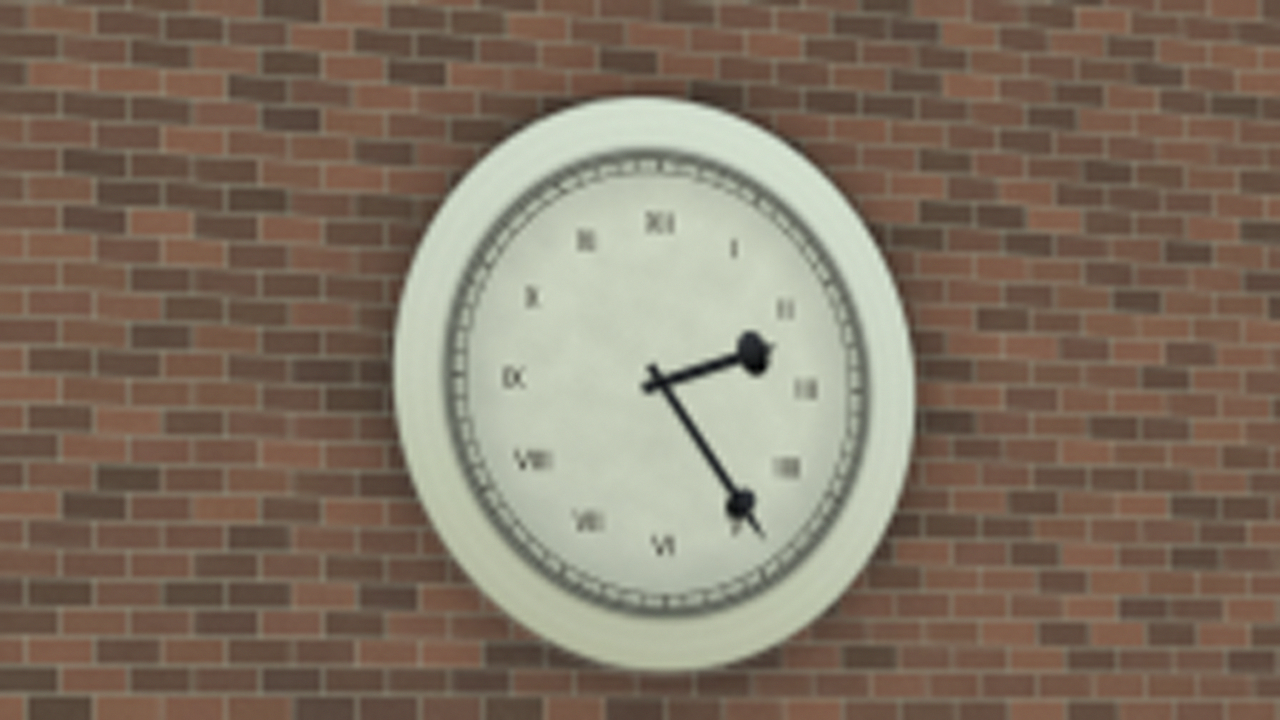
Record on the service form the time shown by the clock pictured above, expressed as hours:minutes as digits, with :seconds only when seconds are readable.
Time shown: 2:24
